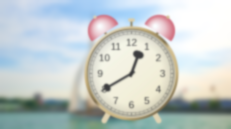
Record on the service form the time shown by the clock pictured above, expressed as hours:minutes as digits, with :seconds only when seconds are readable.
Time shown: 12:40
